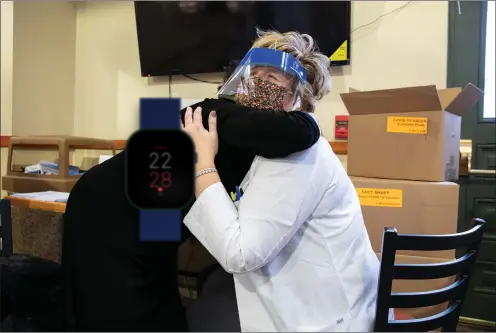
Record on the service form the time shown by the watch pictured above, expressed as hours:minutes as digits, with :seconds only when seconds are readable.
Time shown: 22:28
